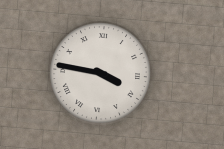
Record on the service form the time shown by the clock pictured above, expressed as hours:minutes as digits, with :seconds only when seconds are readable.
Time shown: 3:46
